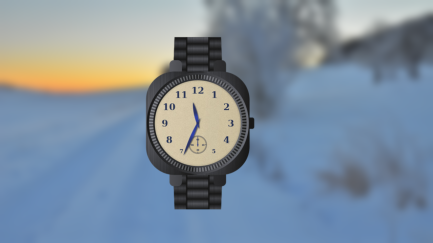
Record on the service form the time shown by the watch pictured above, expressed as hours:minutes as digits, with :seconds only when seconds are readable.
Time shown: 11:34
